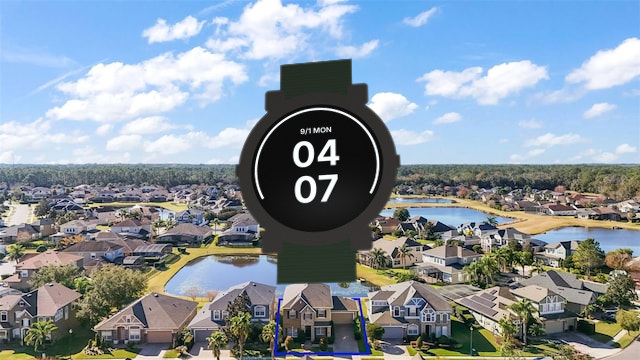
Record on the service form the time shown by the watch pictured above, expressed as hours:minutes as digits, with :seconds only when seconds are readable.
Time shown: 4:07
